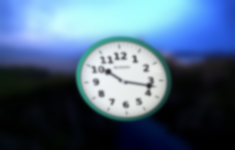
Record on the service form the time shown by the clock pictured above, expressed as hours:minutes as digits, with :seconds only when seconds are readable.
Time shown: 10:17
